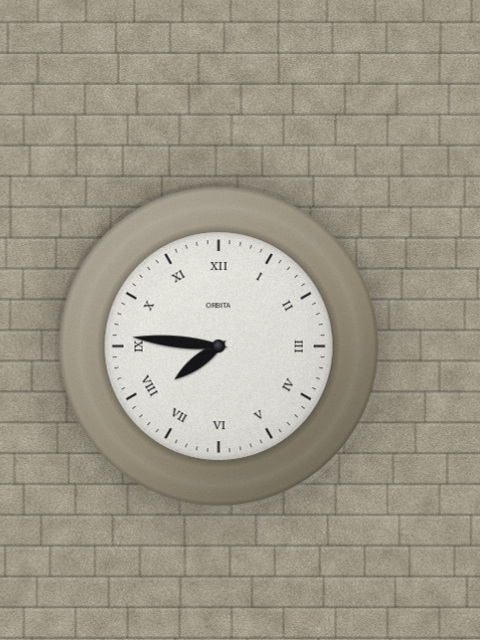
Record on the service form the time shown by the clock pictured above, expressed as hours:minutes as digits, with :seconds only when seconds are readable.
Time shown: 7:46
